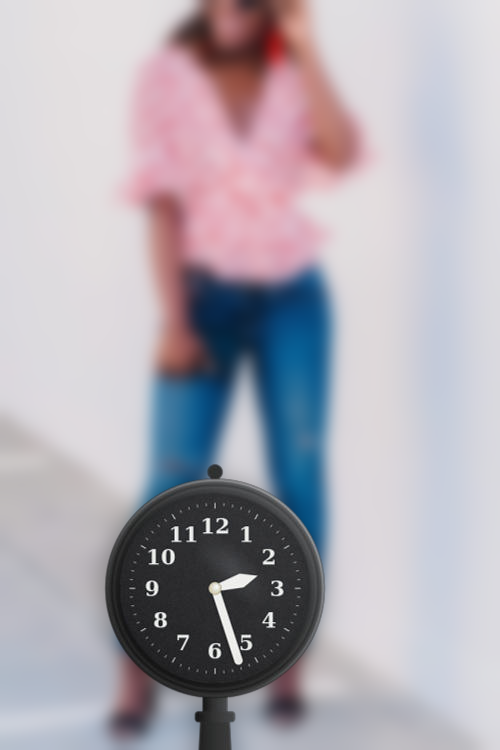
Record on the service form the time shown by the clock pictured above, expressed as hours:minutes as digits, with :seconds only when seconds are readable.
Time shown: 2:27
